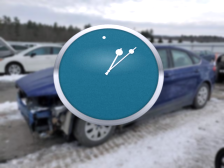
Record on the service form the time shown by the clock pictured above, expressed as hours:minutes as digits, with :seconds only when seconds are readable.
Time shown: 1:09
